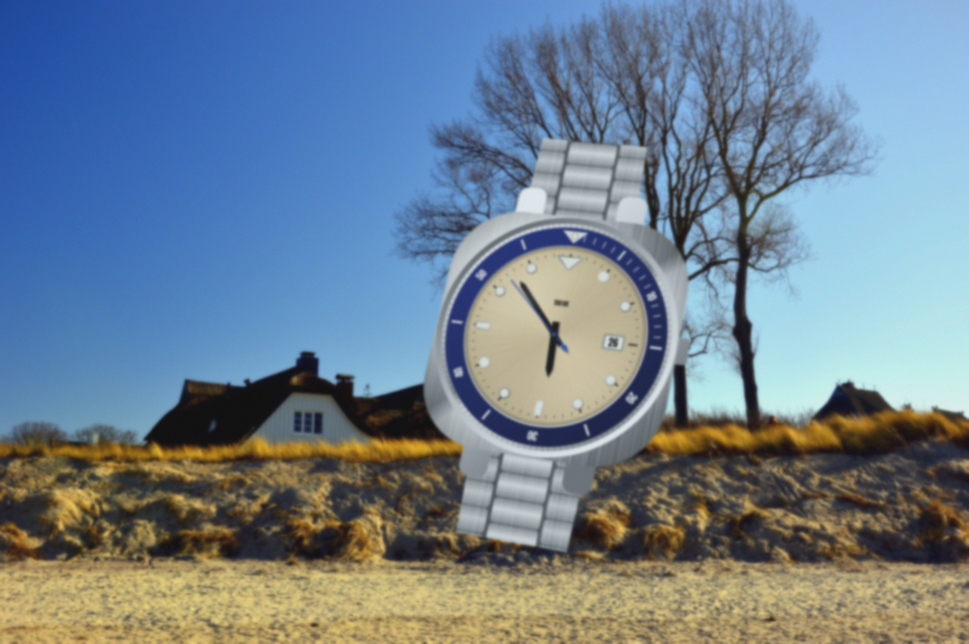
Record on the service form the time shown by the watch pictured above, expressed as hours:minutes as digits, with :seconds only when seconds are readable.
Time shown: 5:52:52
